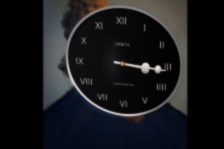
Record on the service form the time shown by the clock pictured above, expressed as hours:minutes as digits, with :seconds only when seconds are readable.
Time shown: 3:16
